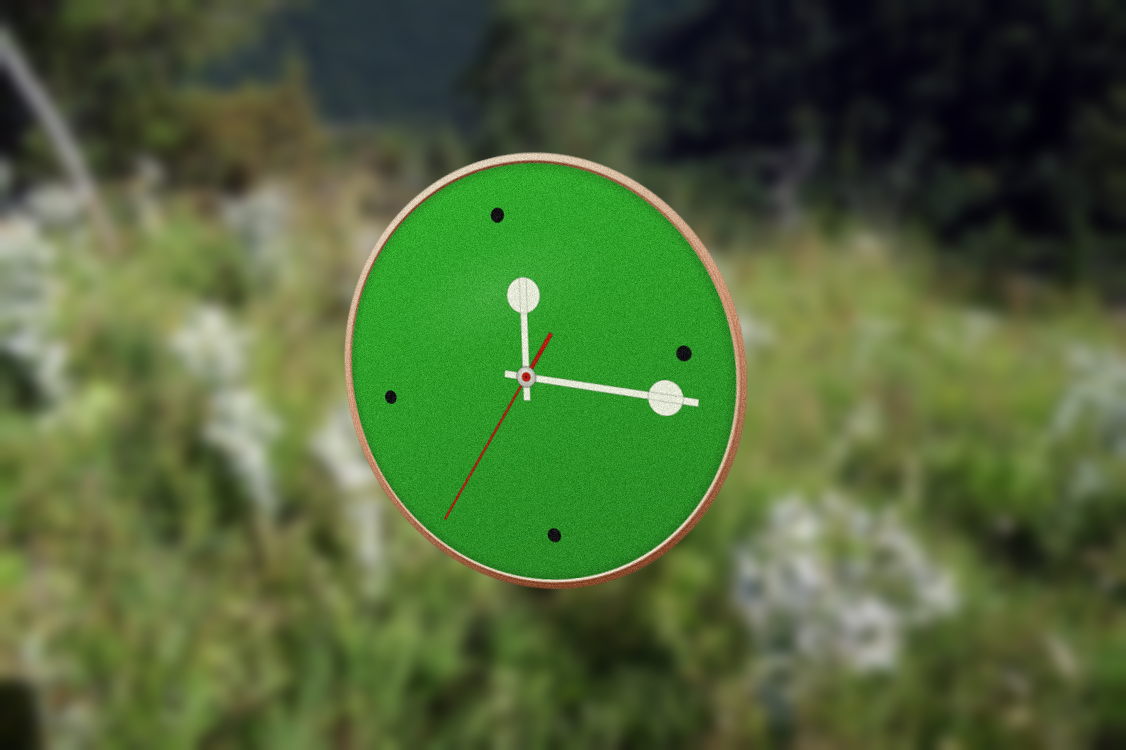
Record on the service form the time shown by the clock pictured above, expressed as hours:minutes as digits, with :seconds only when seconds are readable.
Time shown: 12:17:37
